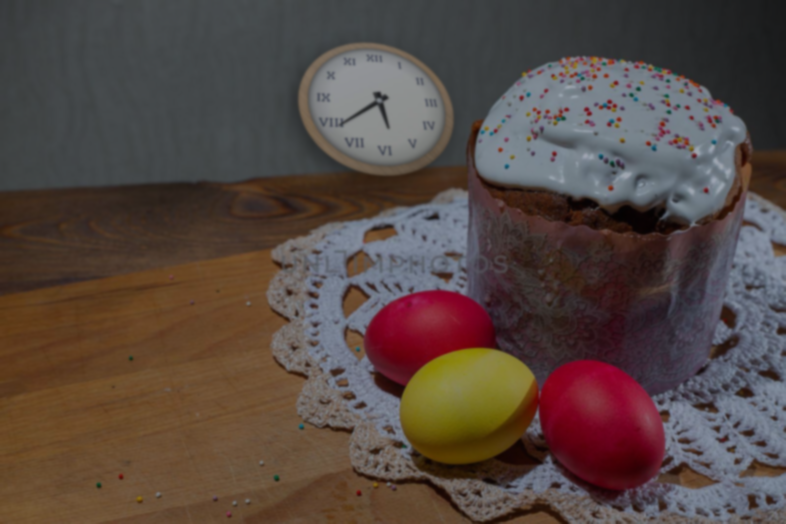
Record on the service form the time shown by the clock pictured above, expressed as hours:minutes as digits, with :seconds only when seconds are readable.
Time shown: 5:39
